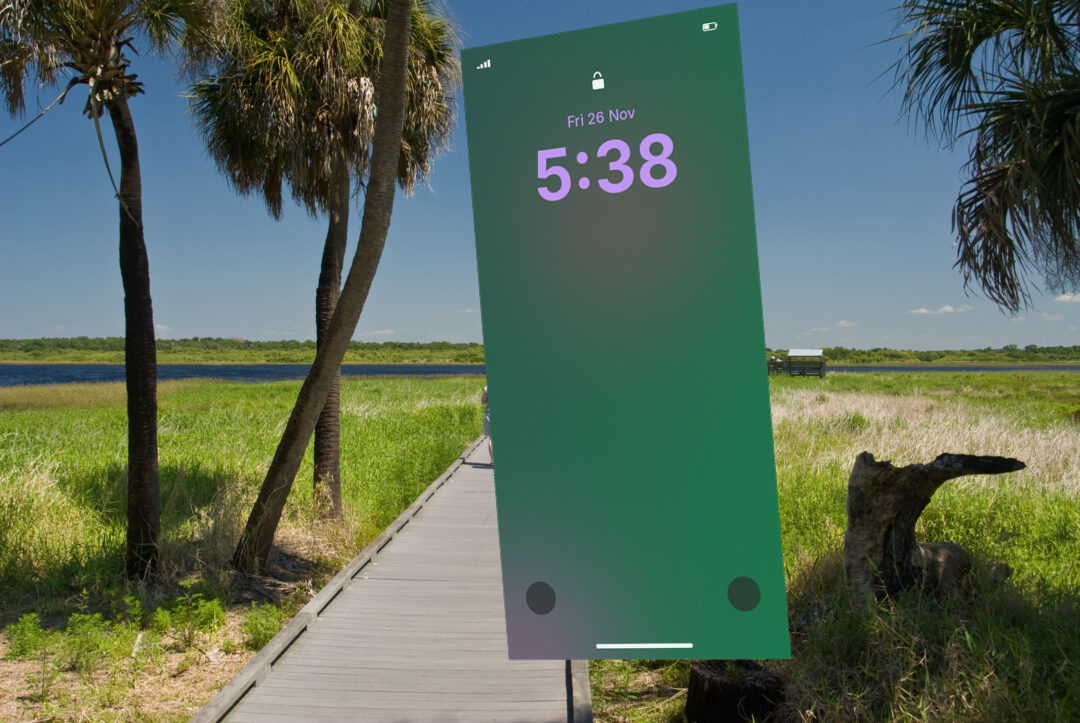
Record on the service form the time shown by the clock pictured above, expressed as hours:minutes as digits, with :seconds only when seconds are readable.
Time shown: 5:38
